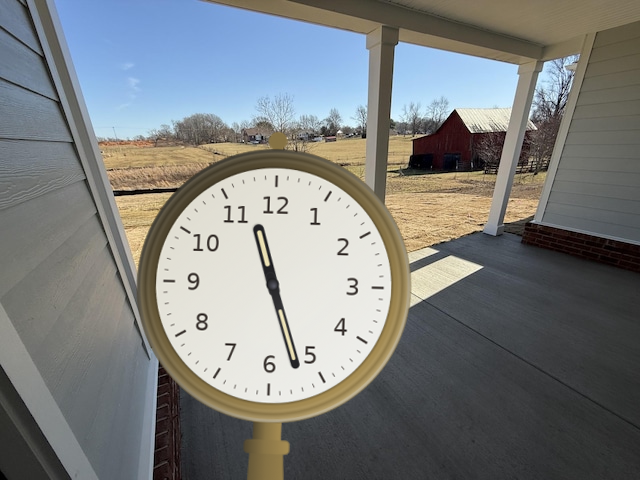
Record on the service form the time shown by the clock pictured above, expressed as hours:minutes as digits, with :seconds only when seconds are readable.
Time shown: 11:27
